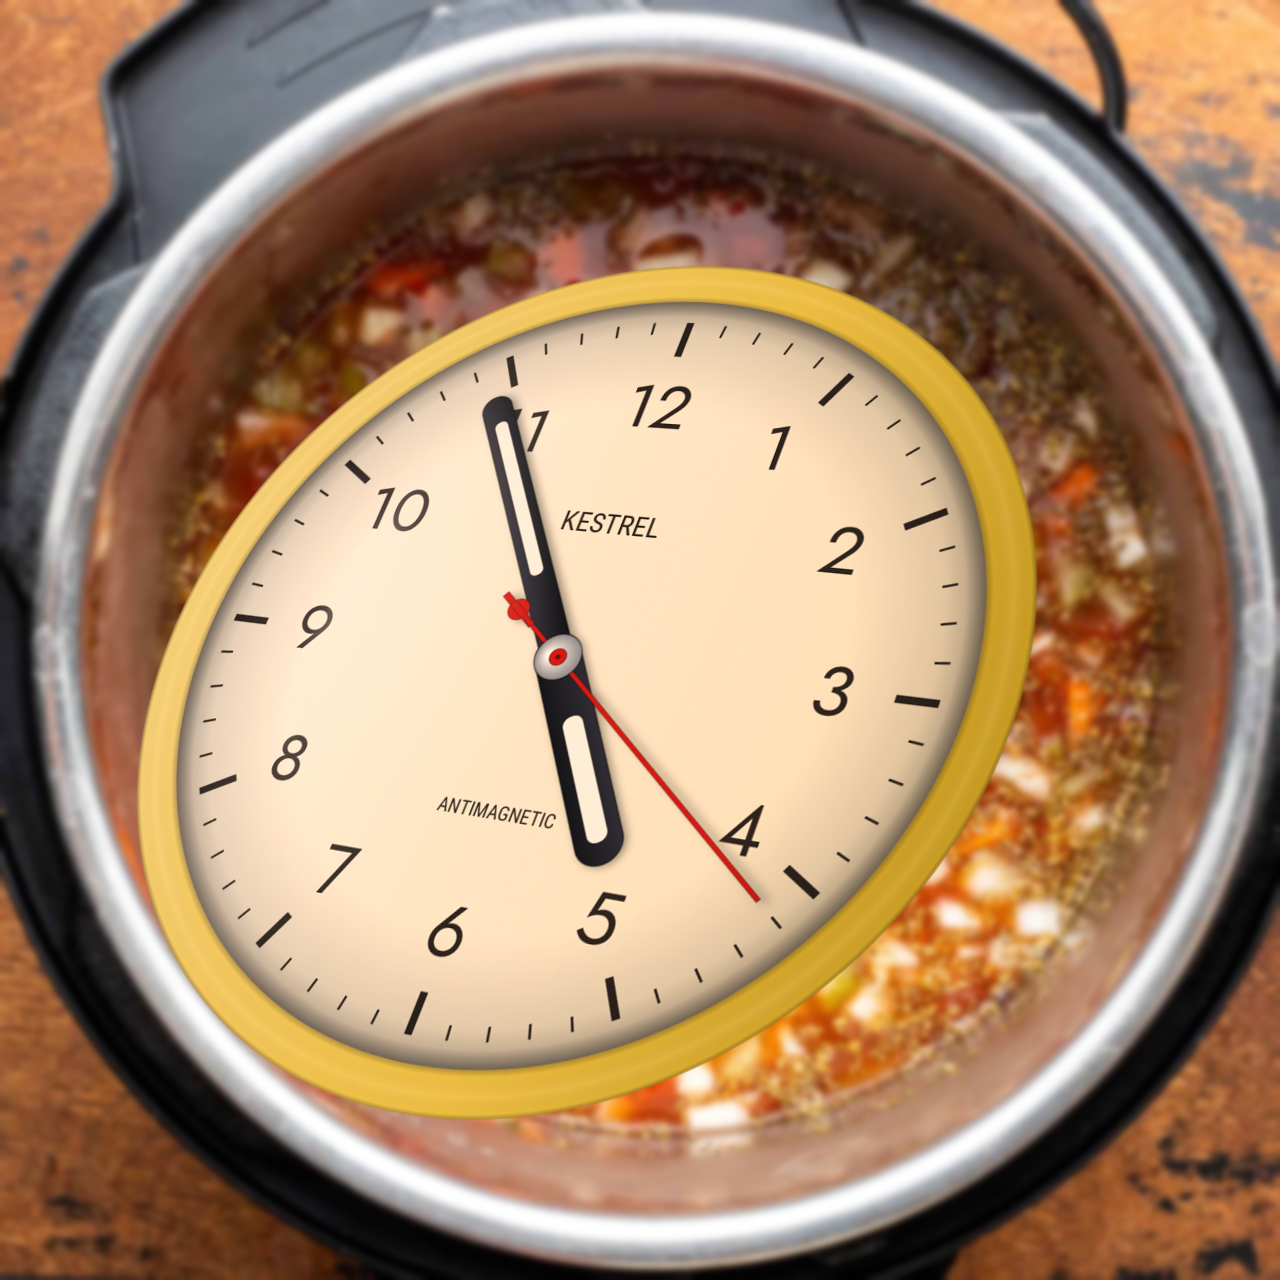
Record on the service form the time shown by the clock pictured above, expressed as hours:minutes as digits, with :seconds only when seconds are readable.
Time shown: 4:54:21
